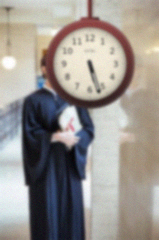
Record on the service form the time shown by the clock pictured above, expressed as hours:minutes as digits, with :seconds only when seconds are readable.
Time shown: 5:27
